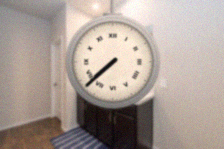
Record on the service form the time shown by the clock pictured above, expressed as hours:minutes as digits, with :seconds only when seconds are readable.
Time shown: 7:38
